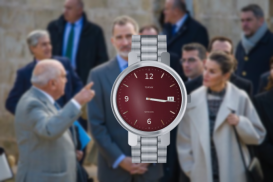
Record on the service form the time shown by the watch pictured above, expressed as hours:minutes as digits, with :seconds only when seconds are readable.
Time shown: 3:16
